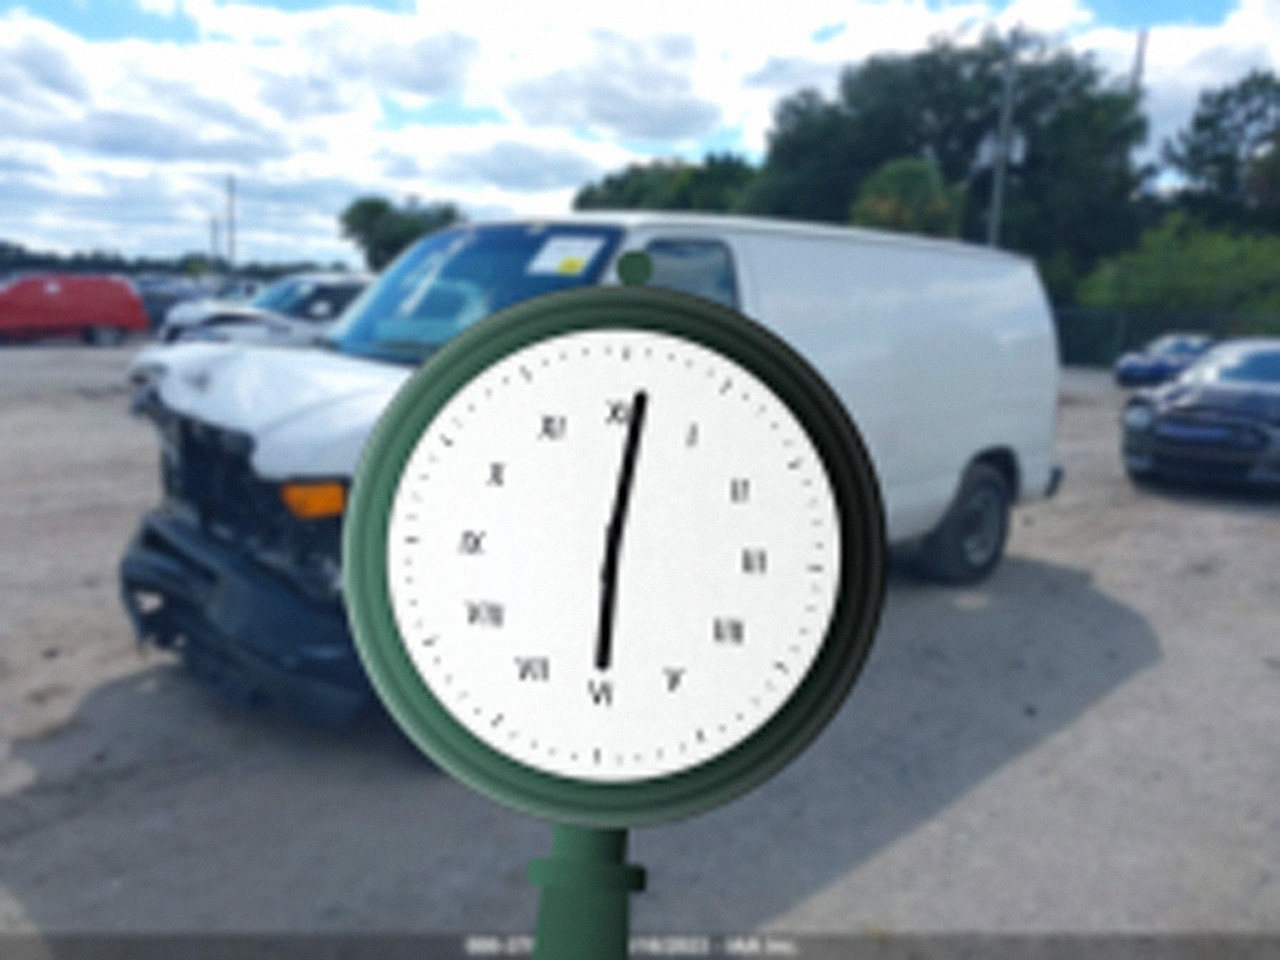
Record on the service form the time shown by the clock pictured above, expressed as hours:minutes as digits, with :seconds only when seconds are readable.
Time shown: 6:01
